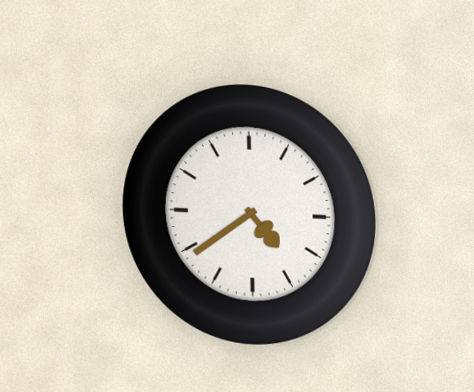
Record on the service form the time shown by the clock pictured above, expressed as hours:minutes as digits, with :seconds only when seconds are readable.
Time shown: 4:39
